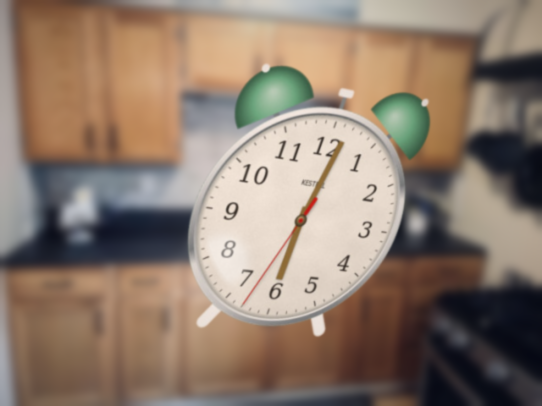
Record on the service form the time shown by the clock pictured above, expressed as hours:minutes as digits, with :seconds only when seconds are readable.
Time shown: 6:01:33
